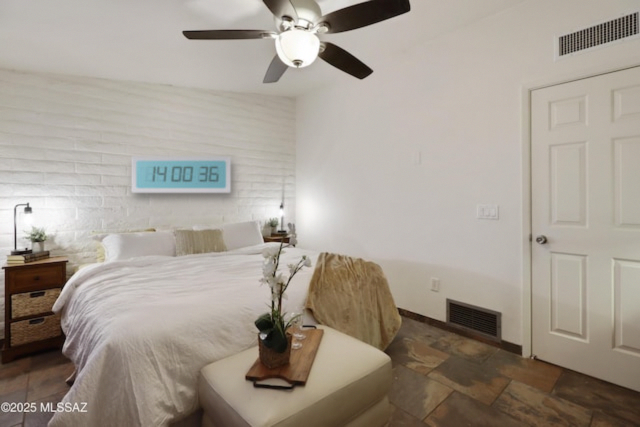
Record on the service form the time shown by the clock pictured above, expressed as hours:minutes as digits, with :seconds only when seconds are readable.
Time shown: 14:00:36
